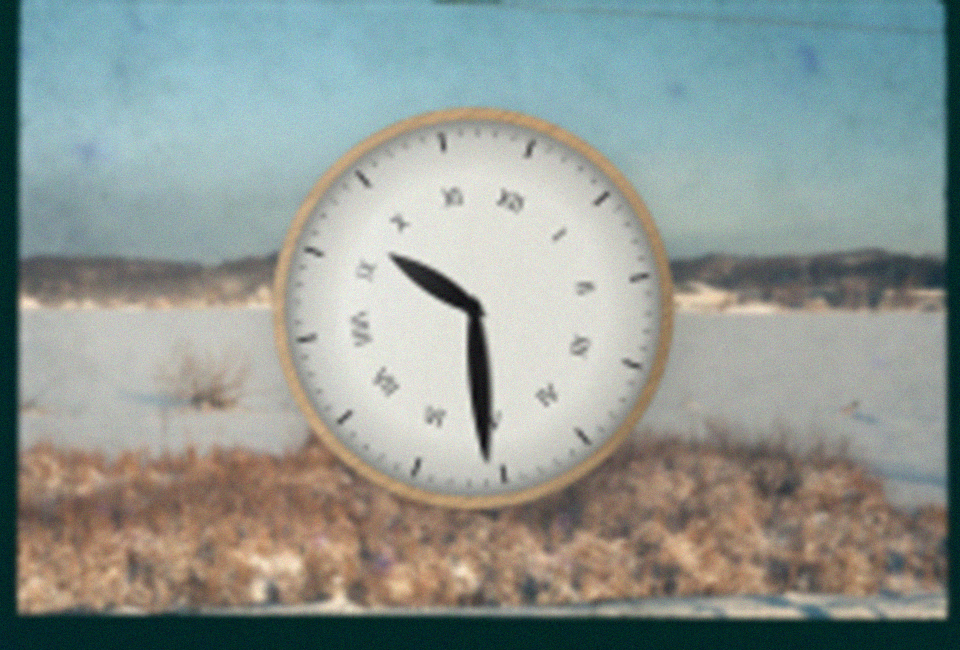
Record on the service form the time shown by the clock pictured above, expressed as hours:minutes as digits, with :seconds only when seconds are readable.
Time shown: 9:26
